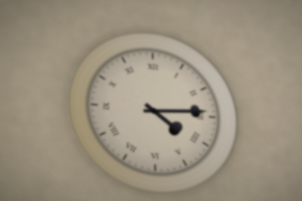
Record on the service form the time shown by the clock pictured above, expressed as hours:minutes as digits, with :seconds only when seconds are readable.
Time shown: 4:14
